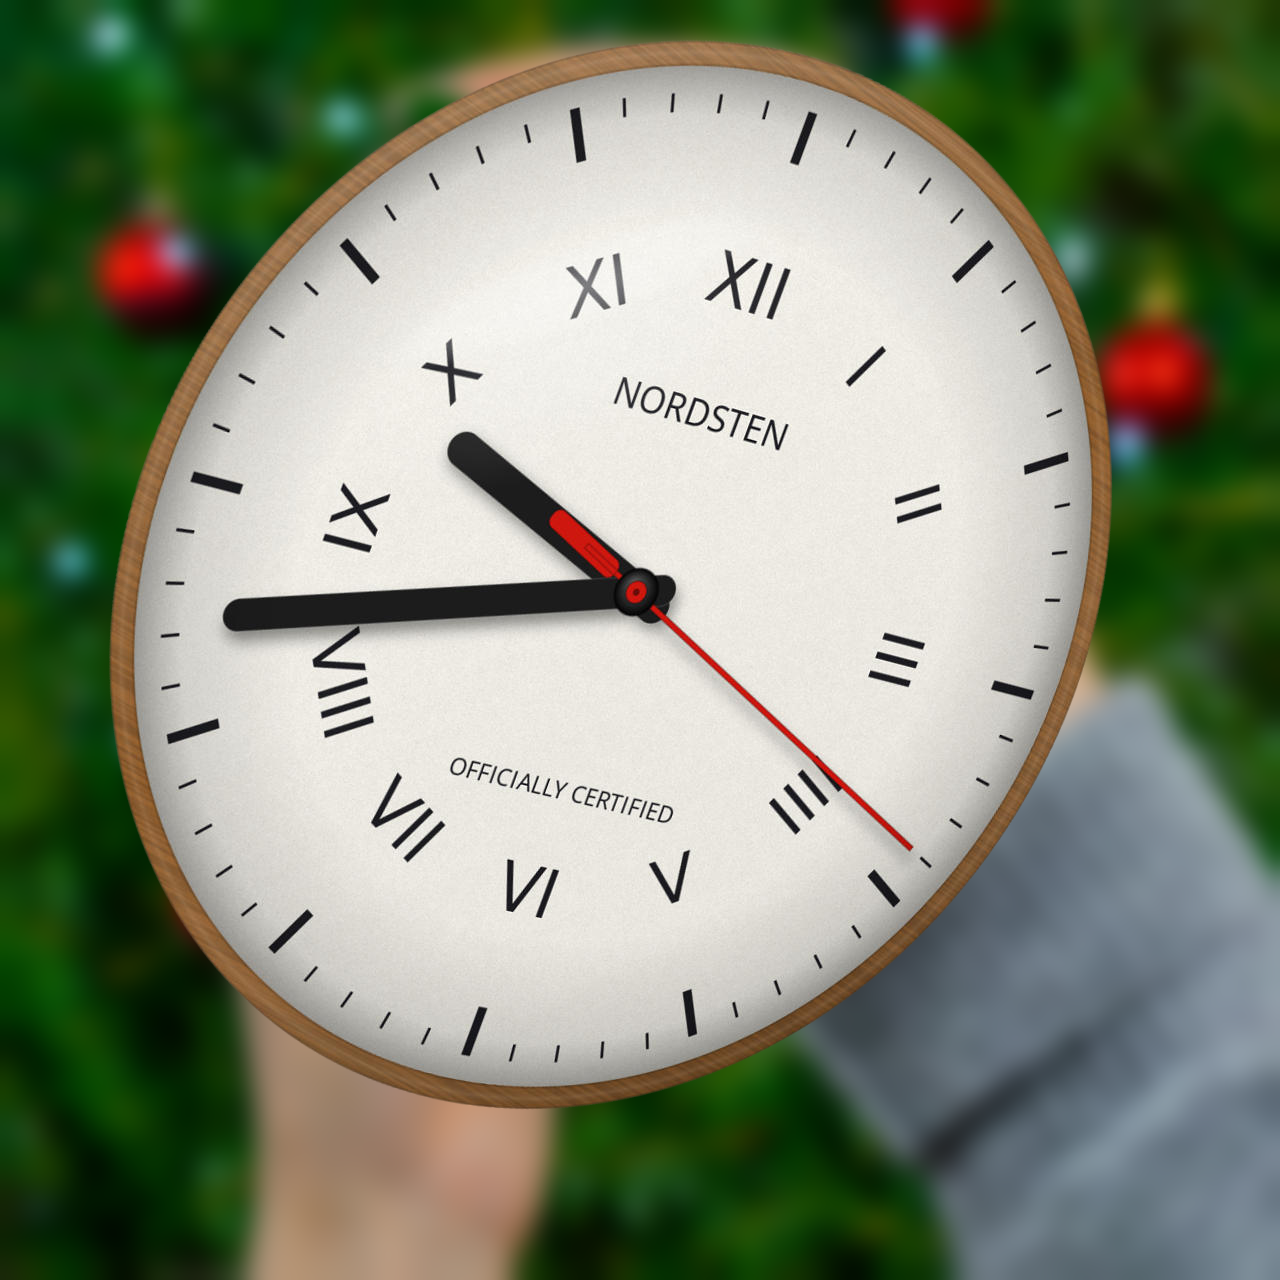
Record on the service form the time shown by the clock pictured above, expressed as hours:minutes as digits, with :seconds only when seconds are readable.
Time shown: 9:42:19
